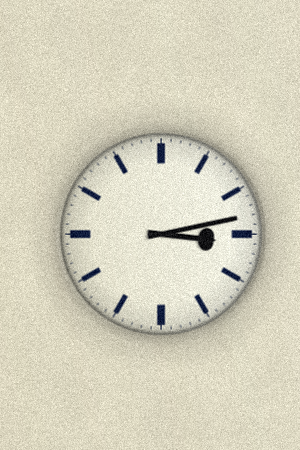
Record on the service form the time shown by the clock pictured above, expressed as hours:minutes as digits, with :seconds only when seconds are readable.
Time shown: 3:13
